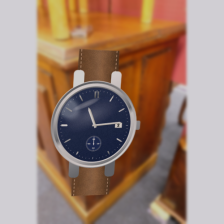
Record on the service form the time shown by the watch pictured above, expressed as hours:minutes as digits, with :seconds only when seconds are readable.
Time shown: 11:14
